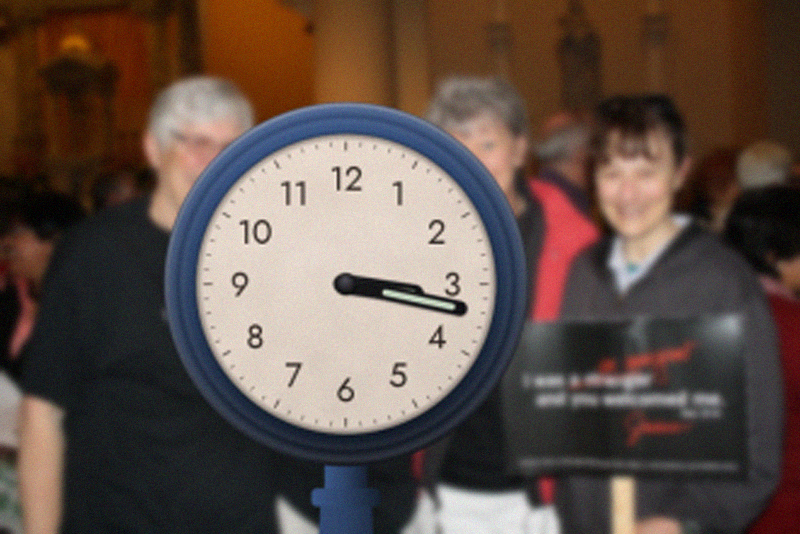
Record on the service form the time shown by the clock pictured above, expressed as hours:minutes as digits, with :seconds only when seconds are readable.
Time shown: 3:17
